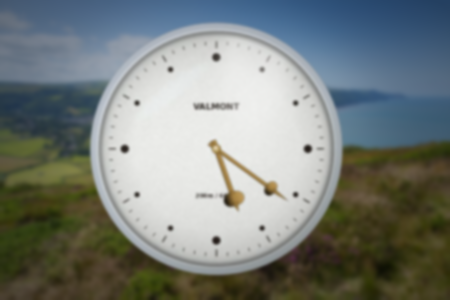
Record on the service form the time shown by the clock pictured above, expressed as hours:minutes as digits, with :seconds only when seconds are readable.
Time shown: 5:21
